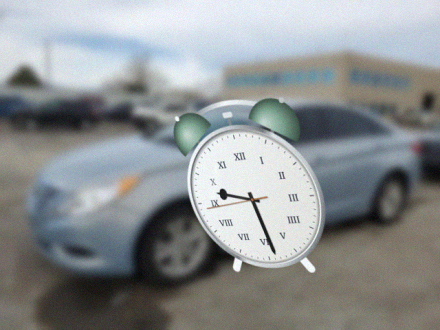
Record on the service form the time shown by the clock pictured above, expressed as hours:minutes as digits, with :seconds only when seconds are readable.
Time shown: 9:28:44
